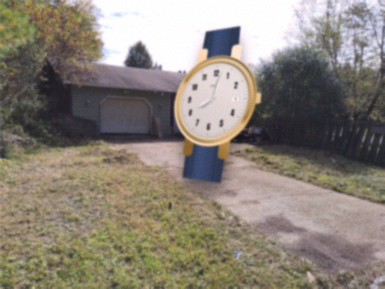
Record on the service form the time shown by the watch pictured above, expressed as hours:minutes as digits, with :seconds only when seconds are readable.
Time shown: 8:02
